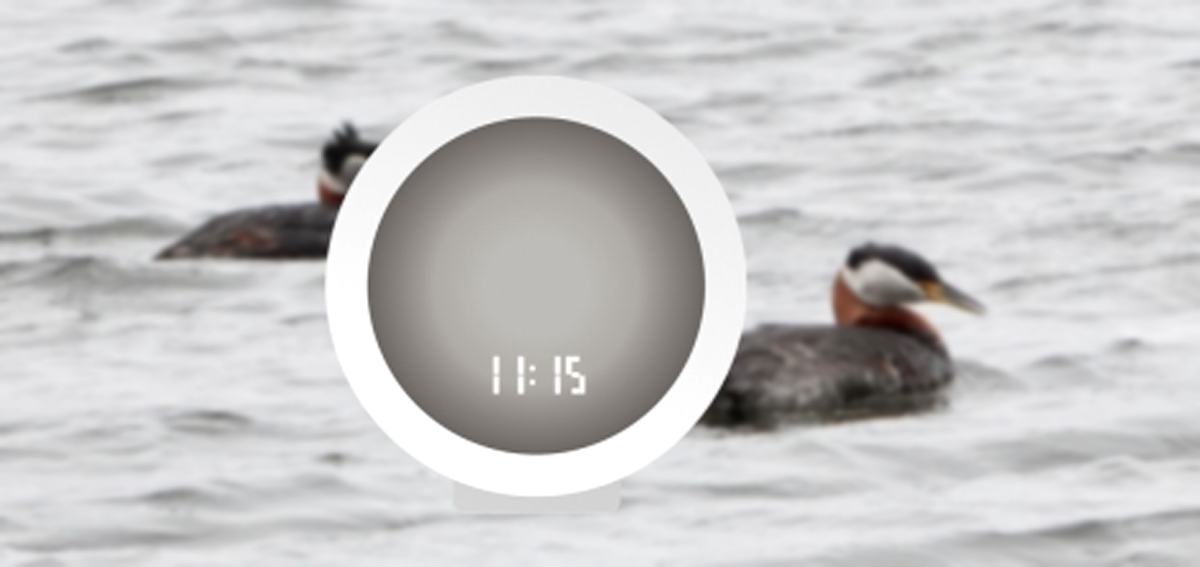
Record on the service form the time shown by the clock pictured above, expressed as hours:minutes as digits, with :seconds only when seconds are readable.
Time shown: 11:15
